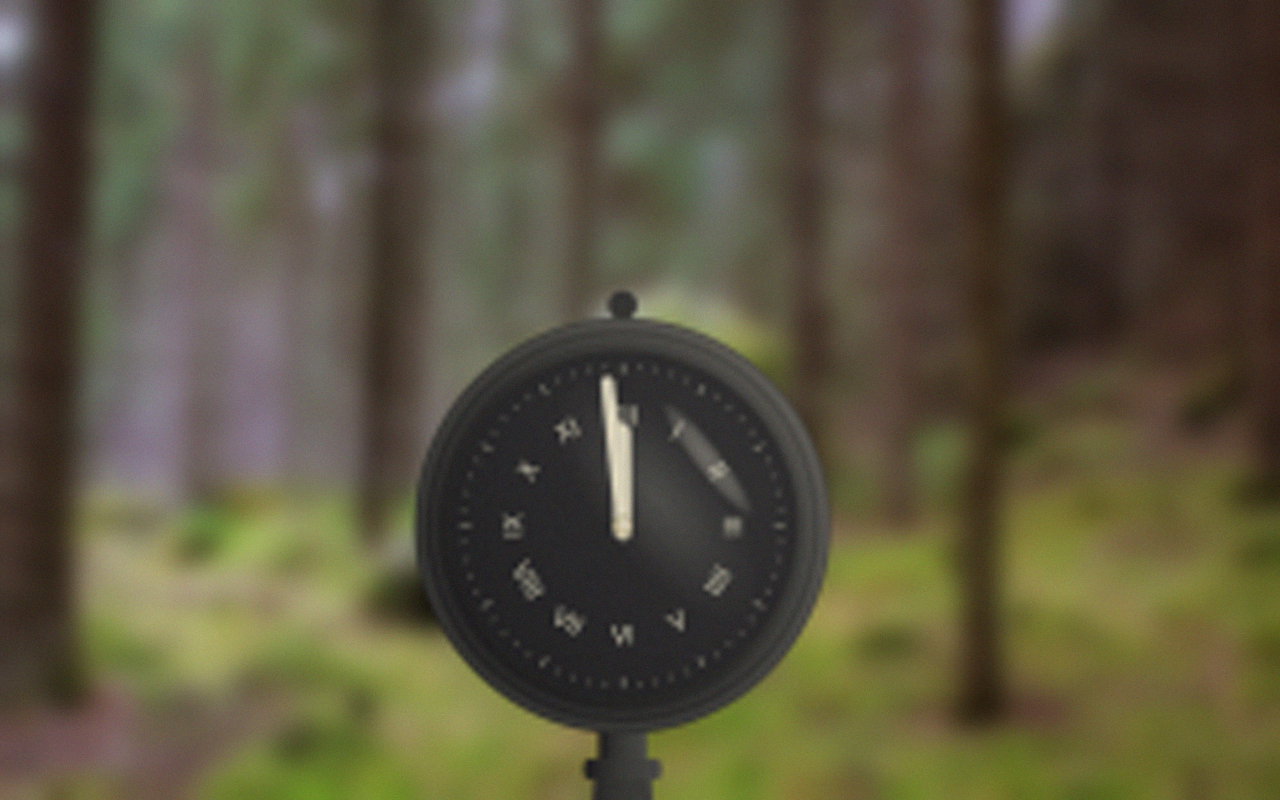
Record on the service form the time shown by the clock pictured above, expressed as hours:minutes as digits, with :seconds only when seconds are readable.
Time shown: 11:59
